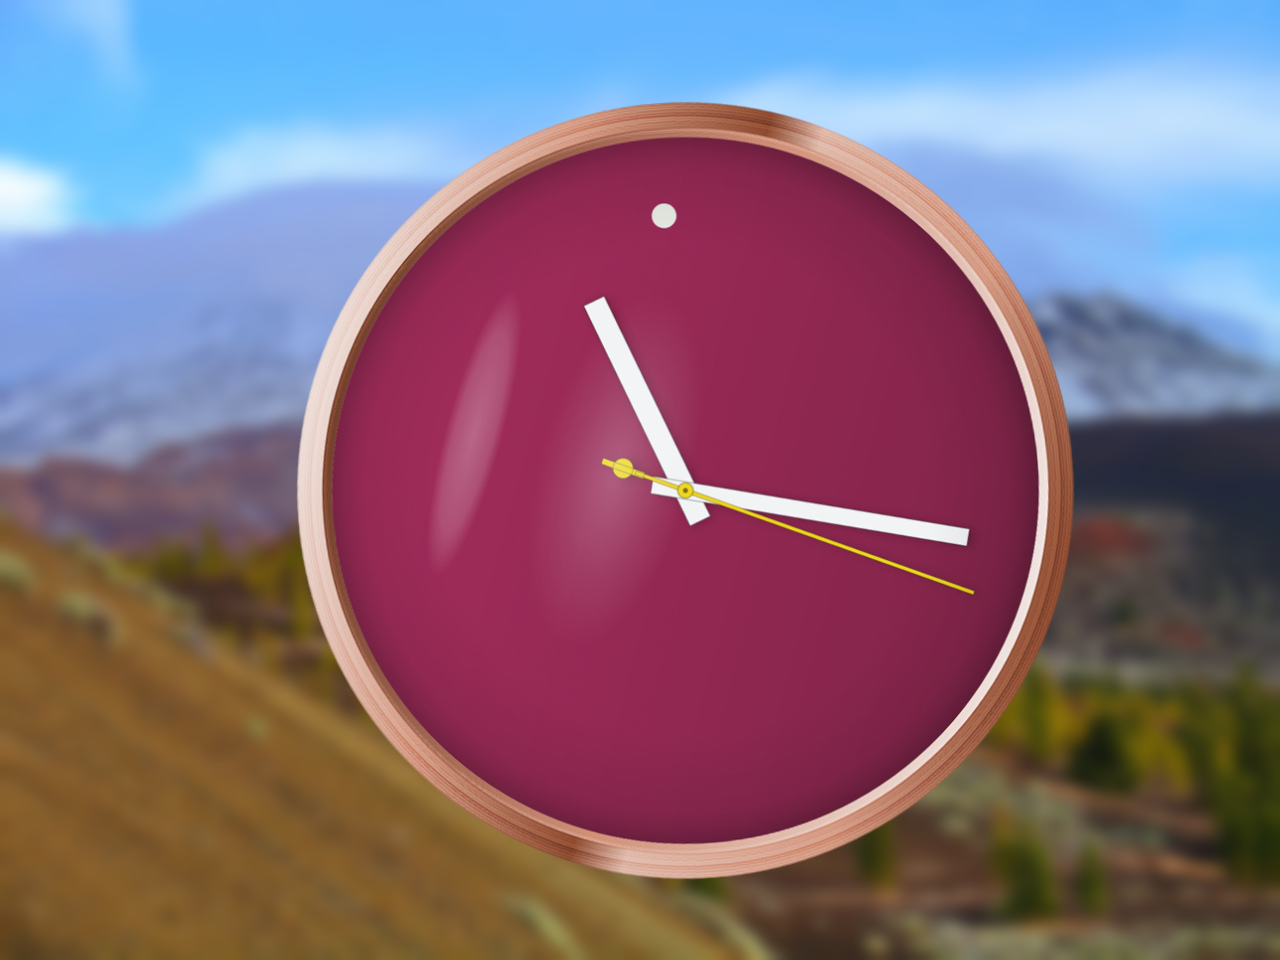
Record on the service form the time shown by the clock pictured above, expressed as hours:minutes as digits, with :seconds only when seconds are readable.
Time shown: 11:17:19
